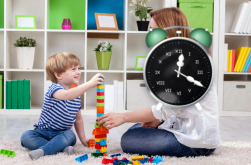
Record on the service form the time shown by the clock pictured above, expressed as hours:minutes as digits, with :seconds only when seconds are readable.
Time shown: 12:20
